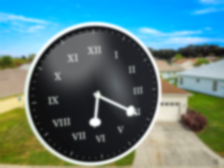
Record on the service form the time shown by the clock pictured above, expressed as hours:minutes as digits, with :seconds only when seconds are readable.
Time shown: 6:20
